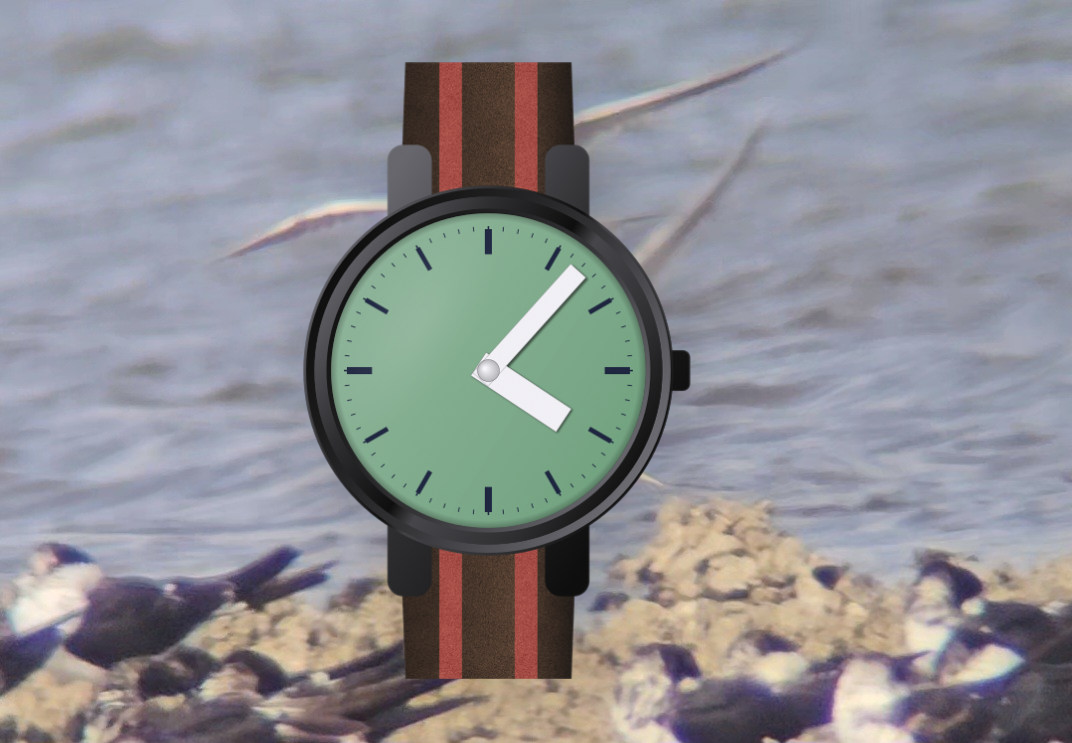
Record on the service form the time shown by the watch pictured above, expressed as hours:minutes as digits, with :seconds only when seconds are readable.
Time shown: 4:07
